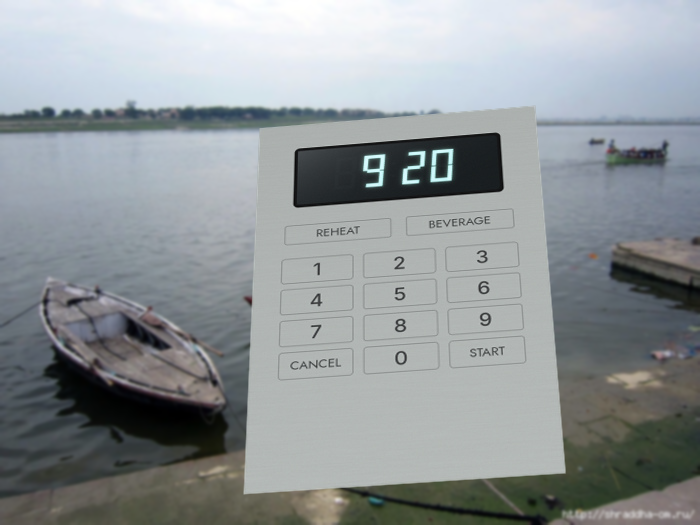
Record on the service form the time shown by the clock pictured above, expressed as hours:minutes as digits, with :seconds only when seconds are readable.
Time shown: 9:20
